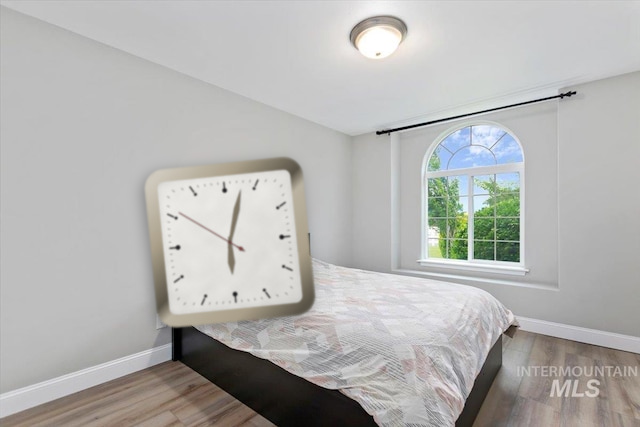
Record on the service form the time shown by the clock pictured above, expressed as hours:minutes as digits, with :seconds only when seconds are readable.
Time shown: 6:02:51
